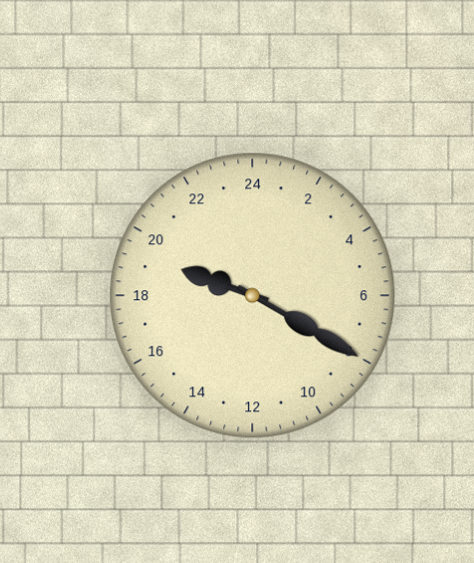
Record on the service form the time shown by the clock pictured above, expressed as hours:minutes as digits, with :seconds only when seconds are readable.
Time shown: 19:20
